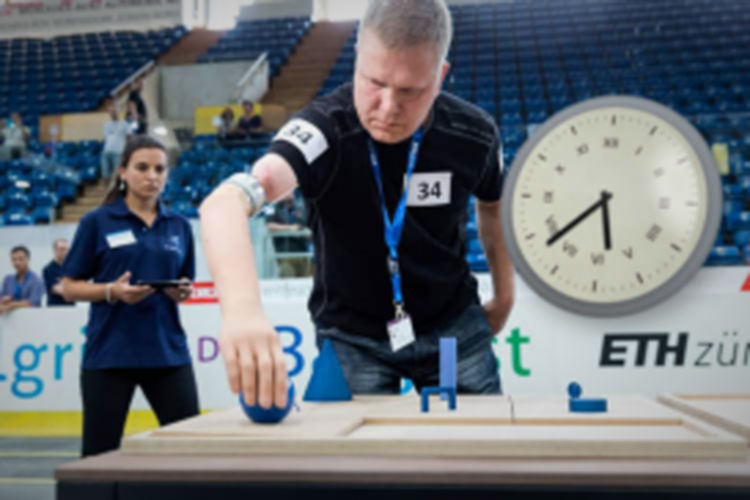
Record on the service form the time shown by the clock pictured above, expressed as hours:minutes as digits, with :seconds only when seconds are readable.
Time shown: 5:38
